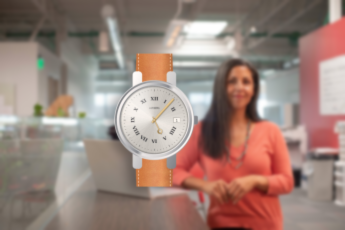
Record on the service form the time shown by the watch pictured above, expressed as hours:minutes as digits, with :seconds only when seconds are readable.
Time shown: 5:07
